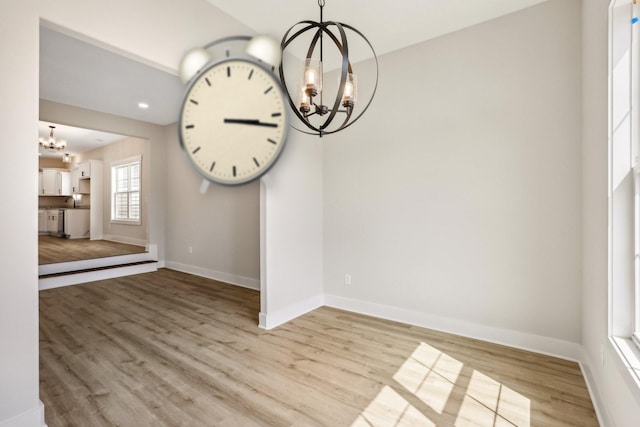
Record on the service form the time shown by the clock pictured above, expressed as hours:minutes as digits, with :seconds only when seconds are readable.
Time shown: 3:17
